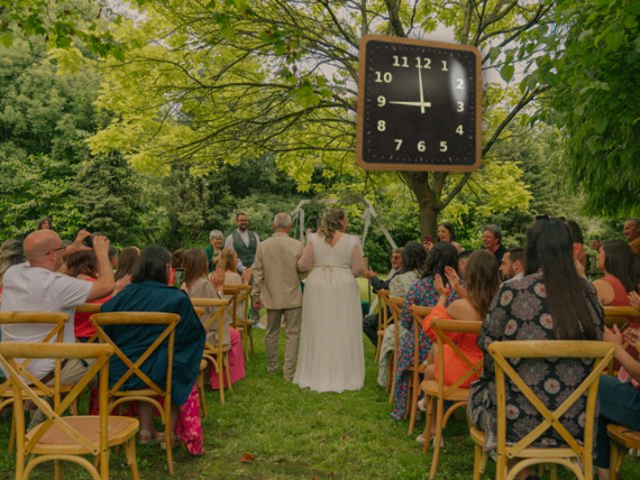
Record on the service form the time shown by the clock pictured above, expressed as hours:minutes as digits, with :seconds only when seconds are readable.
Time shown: 8:59
